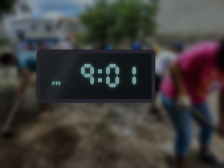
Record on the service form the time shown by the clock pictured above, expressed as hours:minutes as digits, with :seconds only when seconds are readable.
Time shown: 9:01
